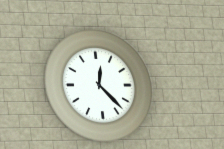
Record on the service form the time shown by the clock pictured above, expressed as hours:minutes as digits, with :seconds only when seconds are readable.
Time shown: 12:23
